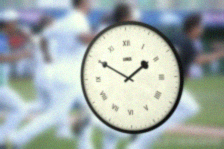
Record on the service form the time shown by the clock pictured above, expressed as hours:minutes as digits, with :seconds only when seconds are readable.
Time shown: 1:50
